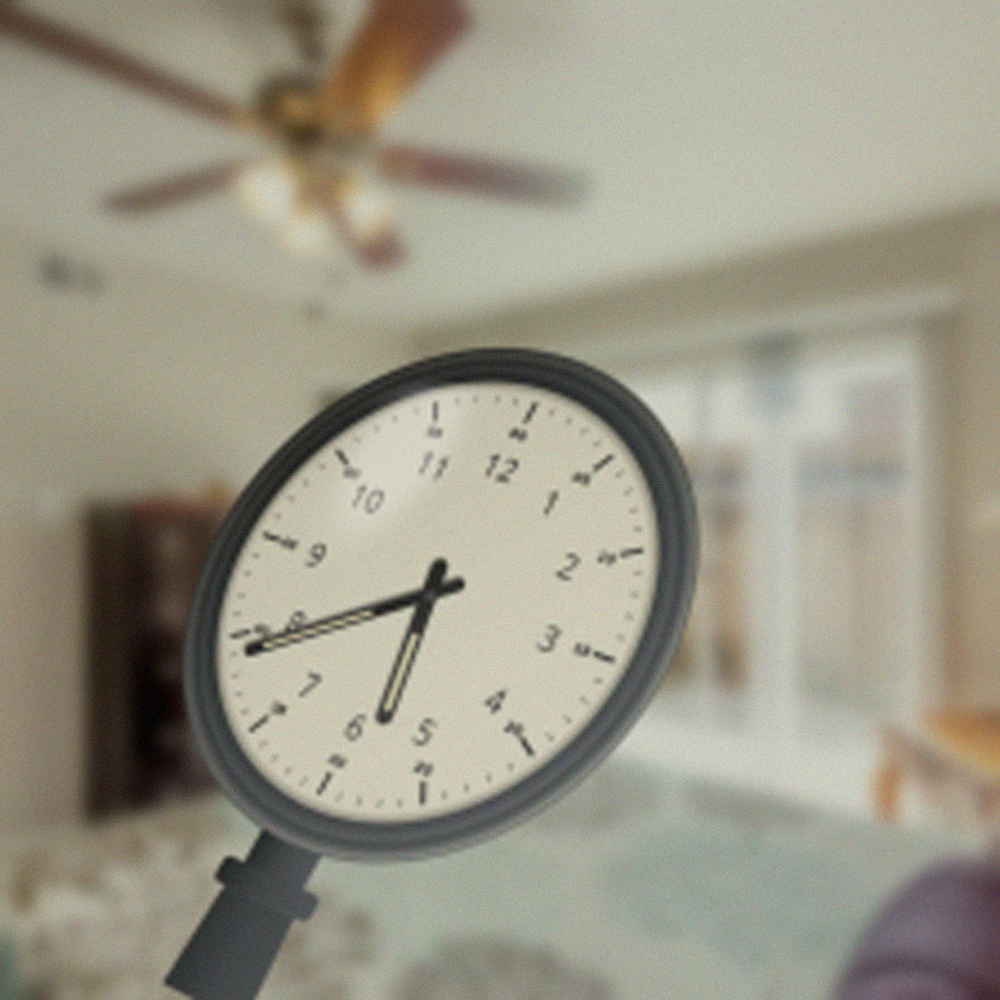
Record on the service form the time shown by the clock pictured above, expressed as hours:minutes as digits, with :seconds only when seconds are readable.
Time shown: 5:39
